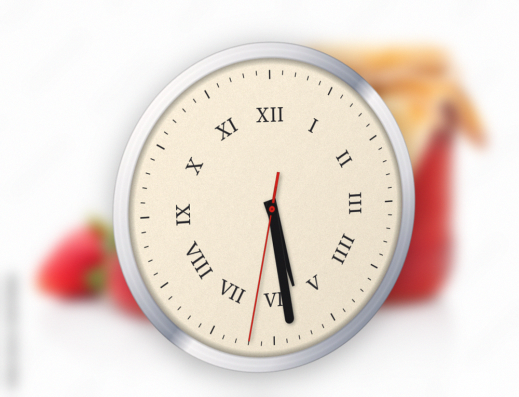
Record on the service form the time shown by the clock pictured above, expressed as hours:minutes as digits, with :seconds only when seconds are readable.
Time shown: 5:28:32
